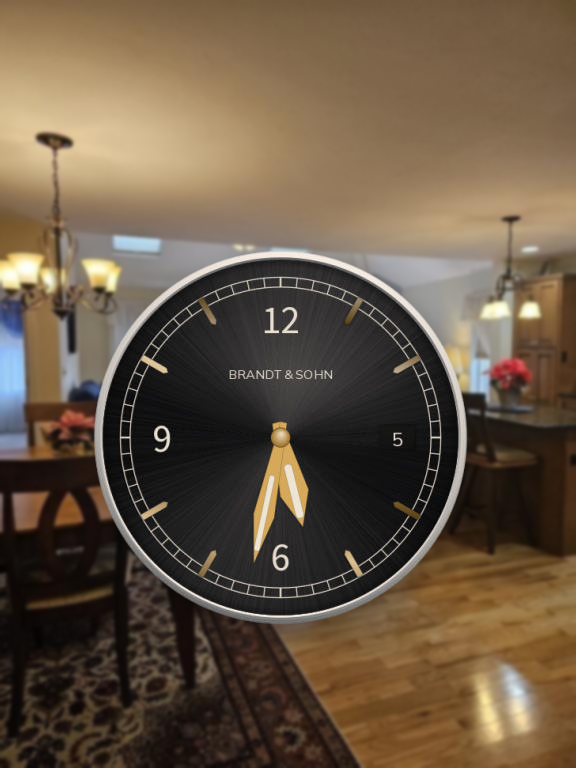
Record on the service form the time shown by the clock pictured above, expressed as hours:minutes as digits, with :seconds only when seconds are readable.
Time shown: 5:32
